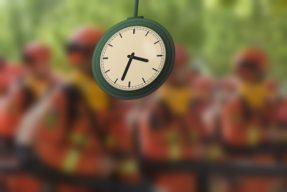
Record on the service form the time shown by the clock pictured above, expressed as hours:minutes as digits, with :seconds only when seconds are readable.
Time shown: 3:33
